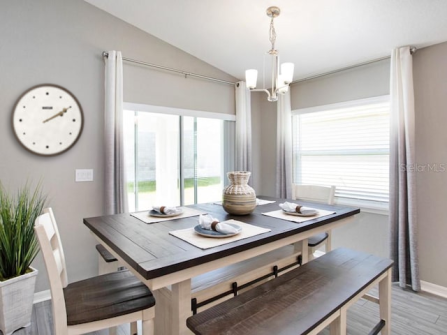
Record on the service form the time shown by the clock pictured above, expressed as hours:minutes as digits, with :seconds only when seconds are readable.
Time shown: 2:10
